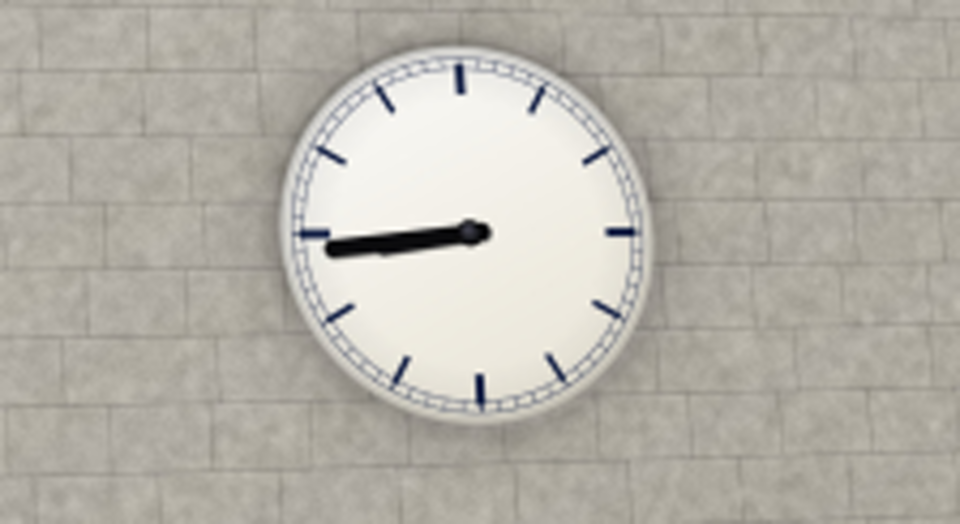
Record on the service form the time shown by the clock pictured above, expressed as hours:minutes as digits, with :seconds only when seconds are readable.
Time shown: 8:44
